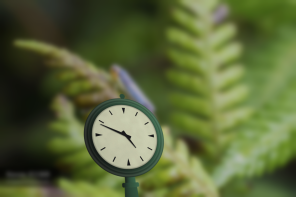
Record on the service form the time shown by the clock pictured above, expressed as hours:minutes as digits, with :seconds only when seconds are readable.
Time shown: 4:49
